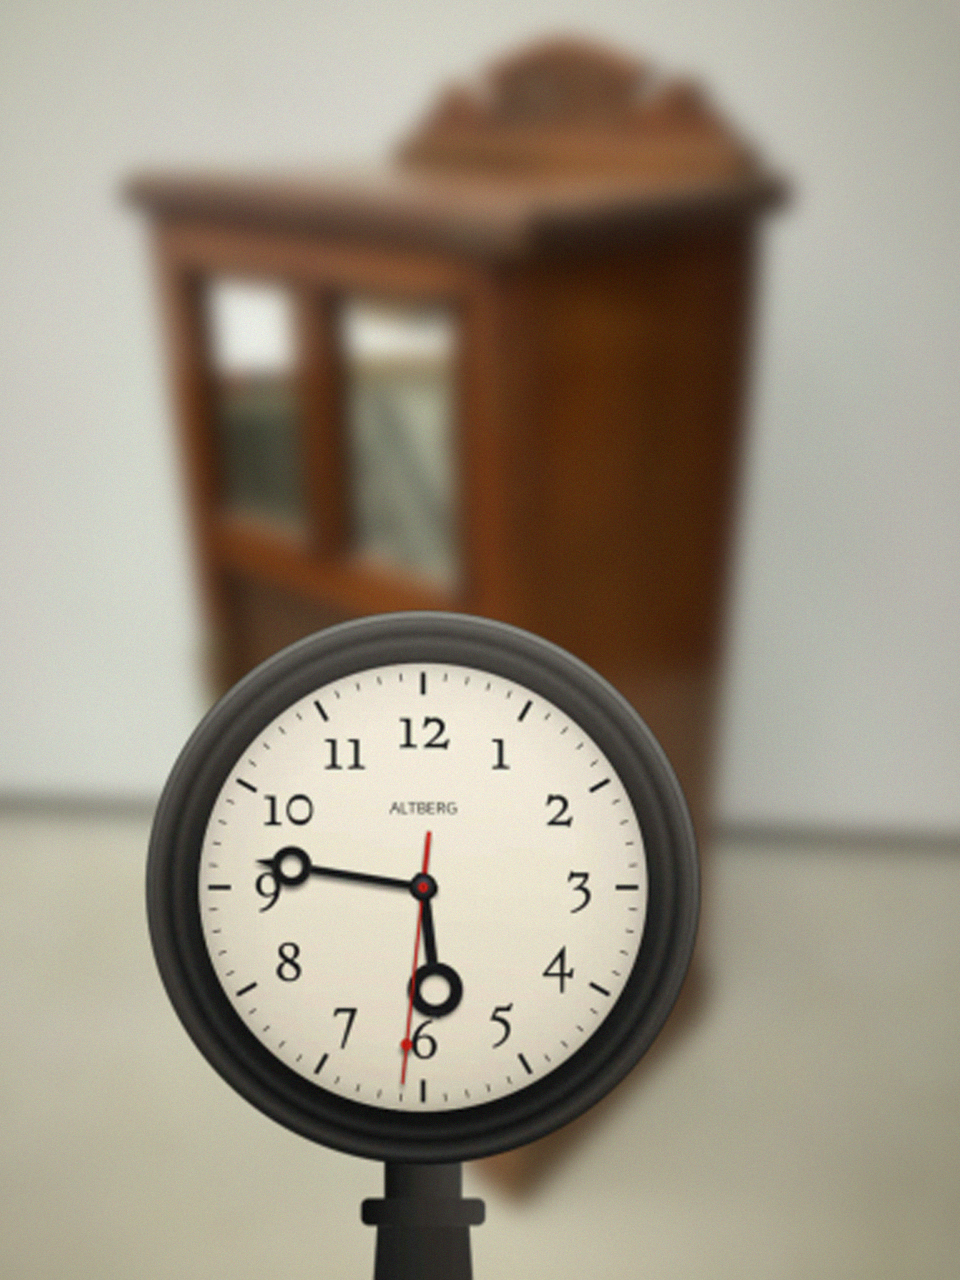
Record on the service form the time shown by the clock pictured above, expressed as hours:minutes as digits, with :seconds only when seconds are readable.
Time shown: 5:46:31
